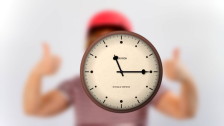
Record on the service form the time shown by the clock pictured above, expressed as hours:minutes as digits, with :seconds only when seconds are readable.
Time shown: 11:15
